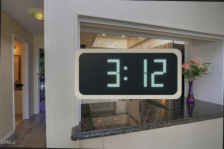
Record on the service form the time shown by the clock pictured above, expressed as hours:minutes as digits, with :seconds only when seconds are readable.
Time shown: 3:12
